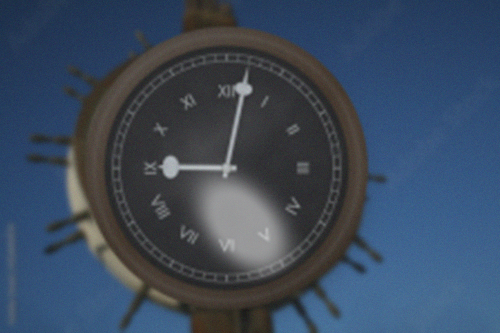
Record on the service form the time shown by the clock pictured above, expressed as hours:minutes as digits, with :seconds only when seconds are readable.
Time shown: 9:02
